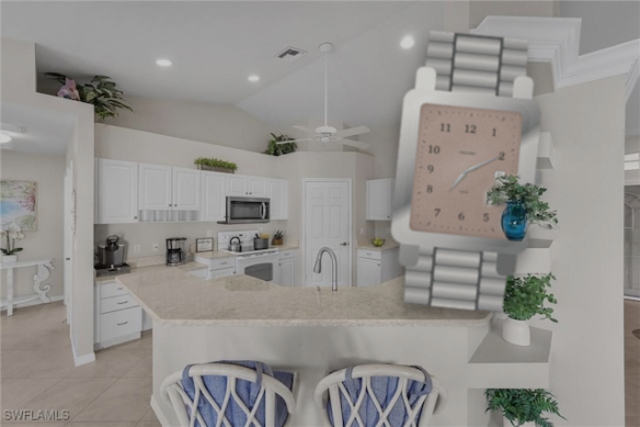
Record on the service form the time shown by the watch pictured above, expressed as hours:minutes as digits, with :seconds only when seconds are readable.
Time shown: 7:10
